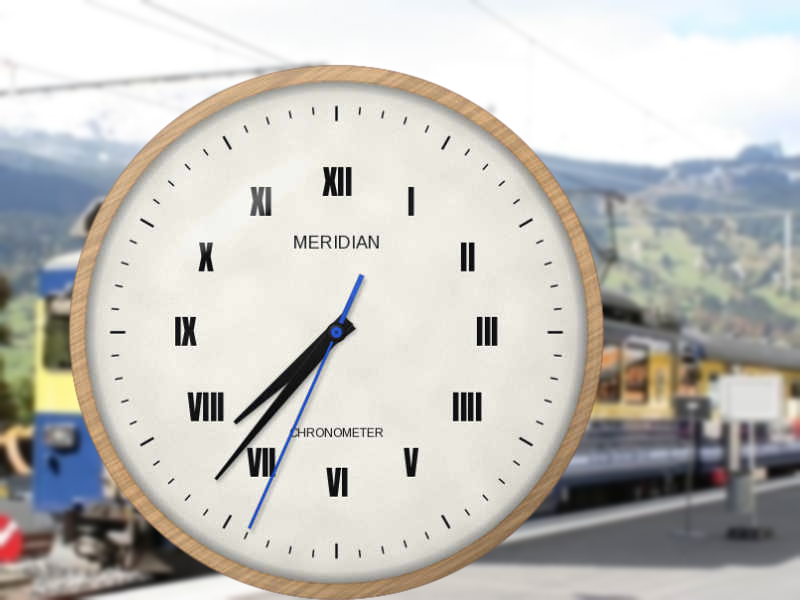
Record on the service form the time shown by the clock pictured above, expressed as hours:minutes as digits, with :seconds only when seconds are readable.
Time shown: 7:36:34
